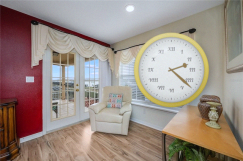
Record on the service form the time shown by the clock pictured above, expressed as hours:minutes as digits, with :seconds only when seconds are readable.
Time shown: 2:22
